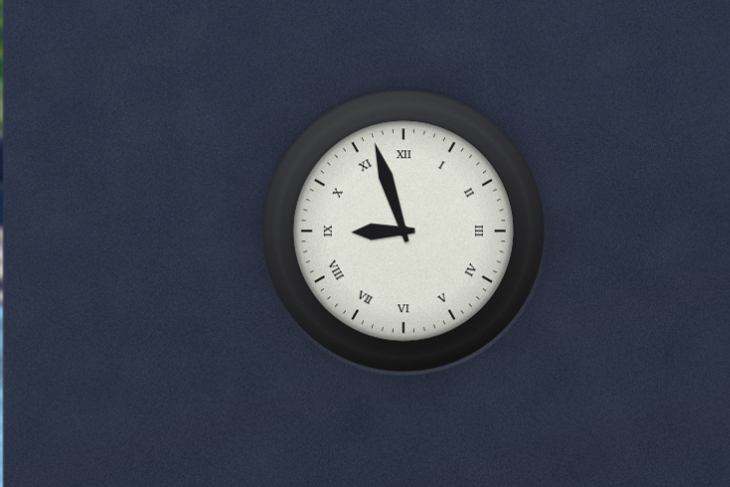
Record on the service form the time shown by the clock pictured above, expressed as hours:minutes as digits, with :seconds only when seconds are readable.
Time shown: 8:57
